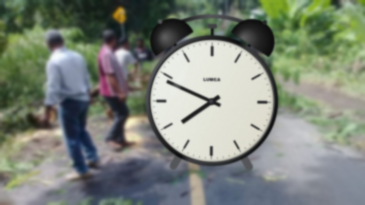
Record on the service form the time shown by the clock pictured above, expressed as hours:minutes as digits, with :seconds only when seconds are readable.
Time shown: 7:49
